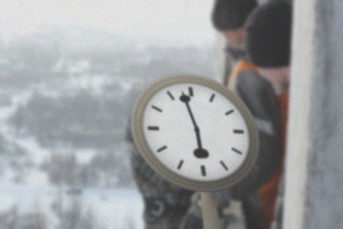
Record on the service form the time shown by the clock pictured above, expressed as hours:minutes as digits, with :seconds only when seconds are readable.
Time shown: 5:58
